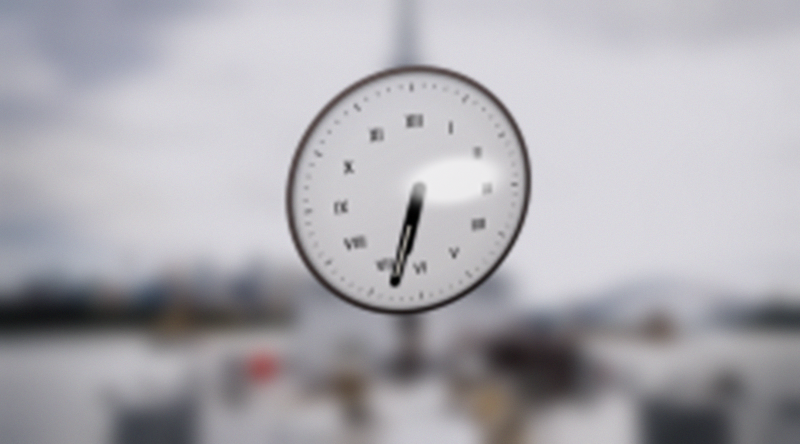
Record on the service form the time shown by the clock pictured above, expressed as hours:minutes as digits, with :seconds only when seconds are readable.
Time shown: 6:33
